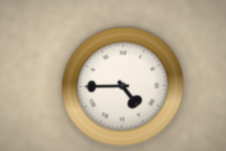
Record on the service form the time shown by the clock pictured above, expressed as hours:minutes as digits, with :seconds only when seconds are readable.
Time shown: 4:45
